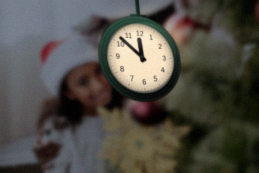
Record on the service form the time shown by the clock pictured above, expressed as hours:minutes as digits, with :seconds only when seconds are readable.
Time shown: 11:52
